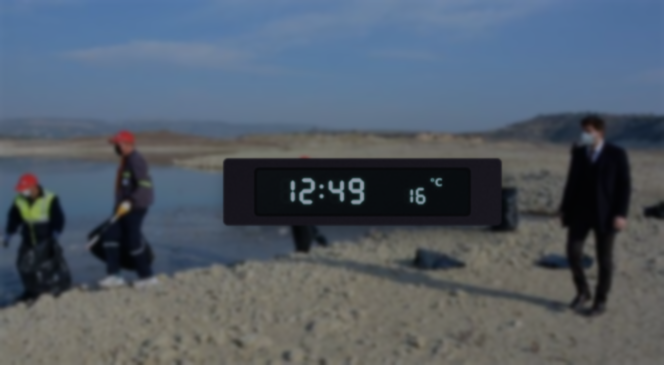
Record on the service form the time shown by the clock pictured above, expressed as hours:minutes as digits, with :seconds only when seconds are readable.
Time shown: 12:49
